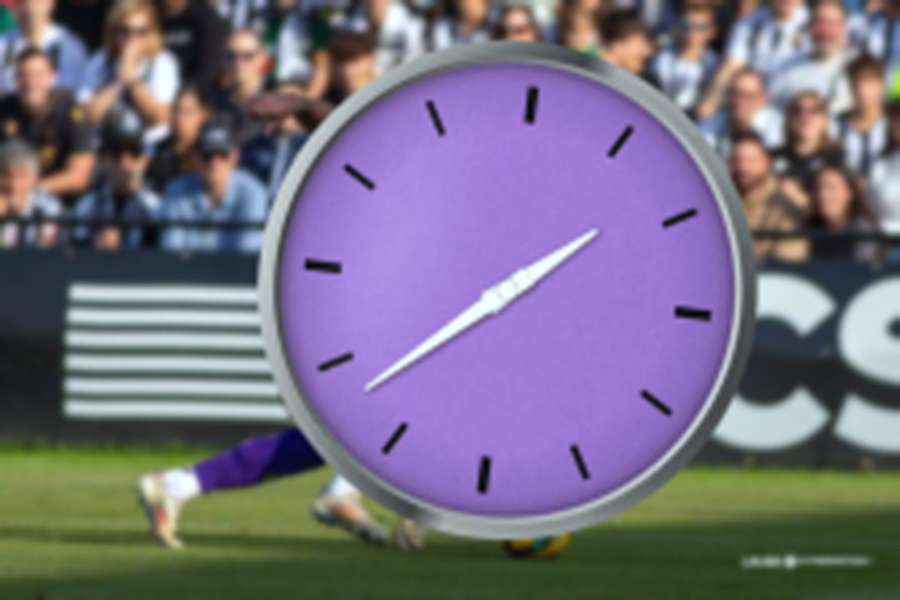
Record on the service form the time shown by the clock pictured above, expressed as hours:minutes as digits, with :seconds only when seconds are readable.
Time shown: 1:38
